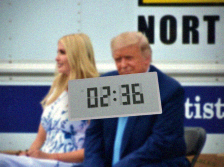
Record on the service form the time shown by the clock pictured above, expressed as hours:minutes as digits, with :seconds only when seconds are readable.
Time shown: 2:36
